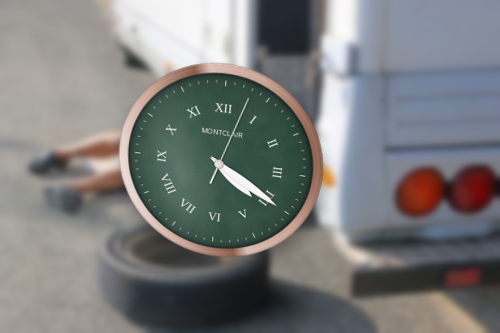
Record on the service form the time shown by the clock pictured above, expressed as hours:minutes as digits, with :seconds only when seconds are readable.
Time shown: 4:20:03
